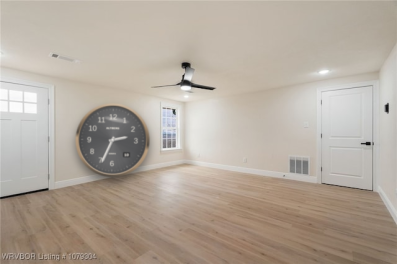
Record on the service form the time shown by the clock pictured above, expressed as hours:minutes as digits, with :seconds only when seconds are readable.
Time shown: 2:34
